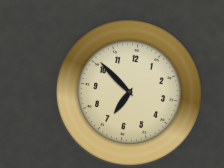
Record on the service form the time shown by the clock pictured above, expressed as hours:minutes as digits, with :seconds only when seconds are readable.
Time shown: 6:51
